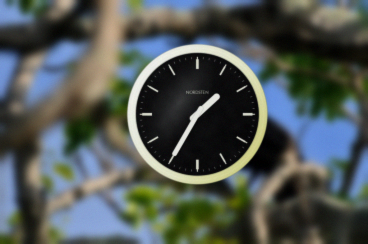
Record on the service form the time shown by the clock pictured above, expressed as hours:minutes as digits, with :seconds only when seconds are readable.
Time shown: 1:35
